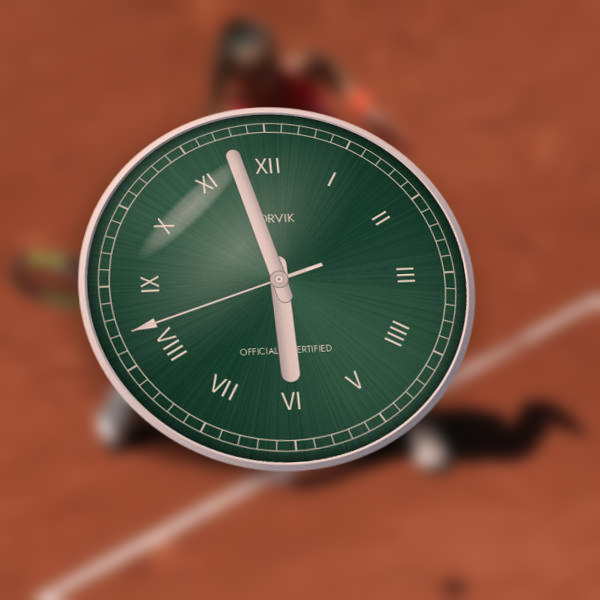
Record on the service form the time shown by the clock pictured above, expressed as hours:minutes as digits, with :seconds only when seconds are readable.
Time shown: 5:57:42
